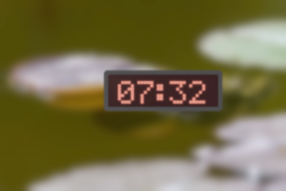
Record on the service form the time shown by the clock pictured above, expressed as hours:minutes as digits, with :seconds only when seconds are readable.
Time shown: 7:32
